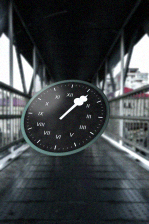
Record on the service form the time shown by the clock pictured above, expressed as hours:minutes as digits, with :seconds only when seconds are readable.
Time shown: 1:06
